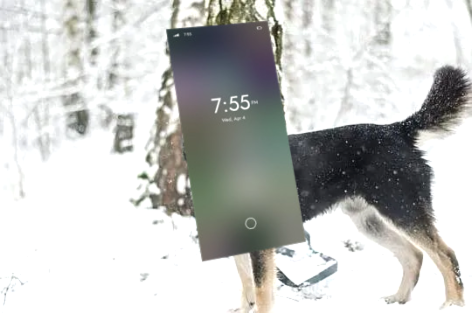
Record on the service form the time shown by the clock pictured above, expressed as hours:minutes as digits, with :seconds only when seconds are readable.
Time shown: 7:55
